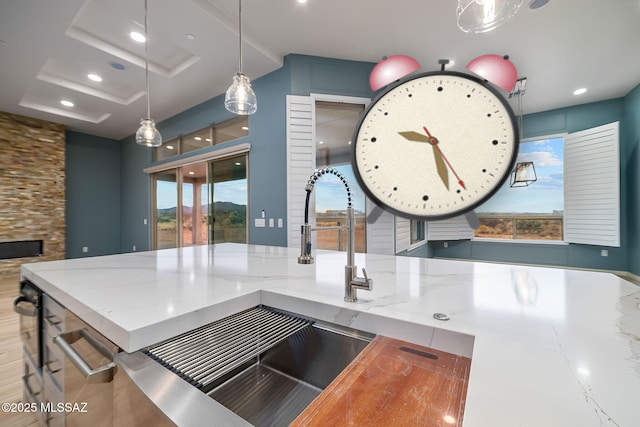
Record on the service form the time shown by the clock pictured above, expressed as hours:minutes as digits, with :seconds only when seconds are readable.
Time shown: 9:26:24
